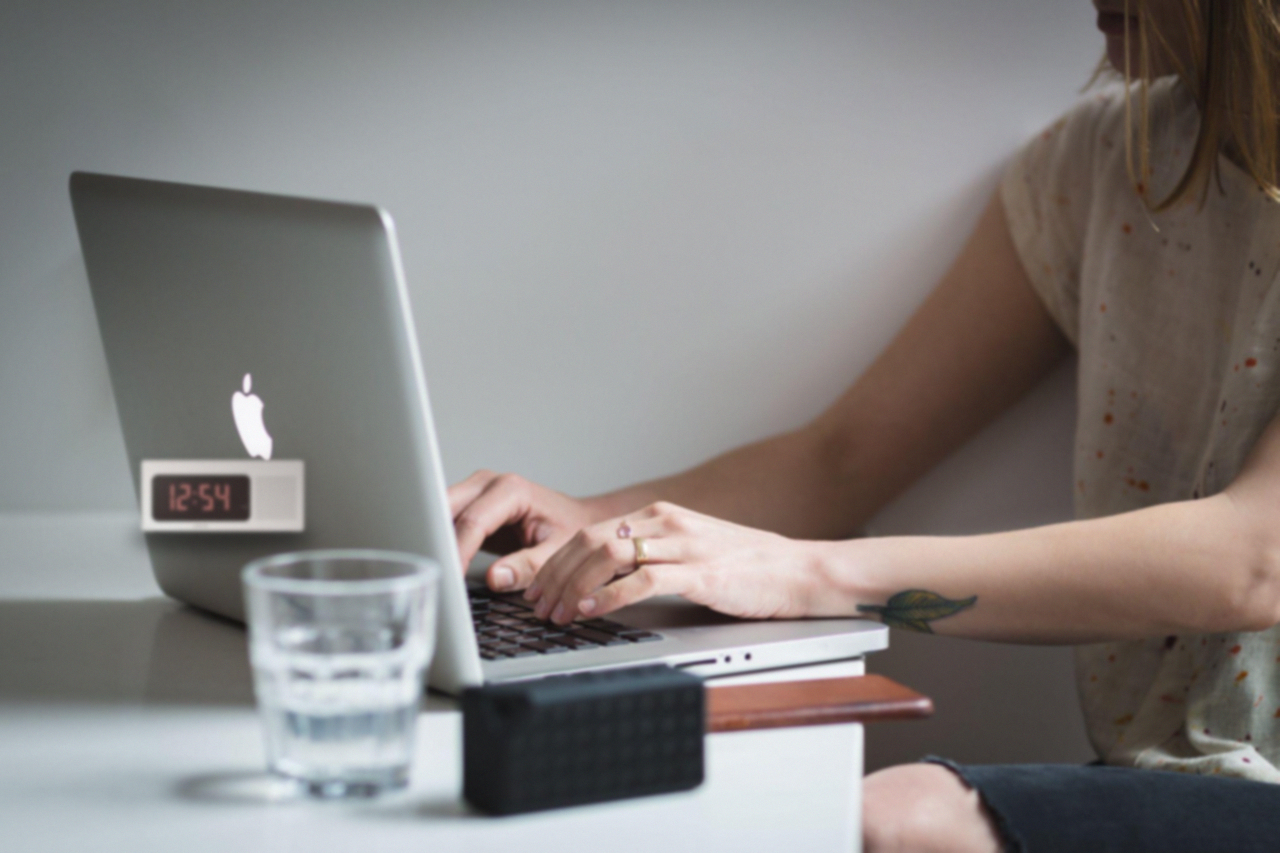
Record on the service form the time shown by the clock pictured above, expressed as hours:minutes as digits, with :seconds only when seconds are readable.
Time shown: 12:54
